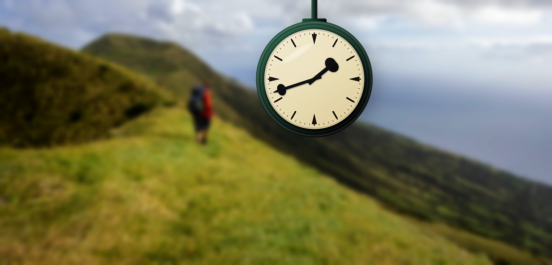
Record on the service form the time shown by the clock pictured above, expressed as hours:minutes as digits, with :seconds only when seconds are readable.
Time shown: 1:42
